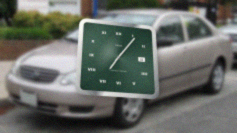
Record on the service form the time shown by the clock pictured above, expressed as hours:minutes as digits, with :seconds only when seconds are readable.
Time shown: 7:06
